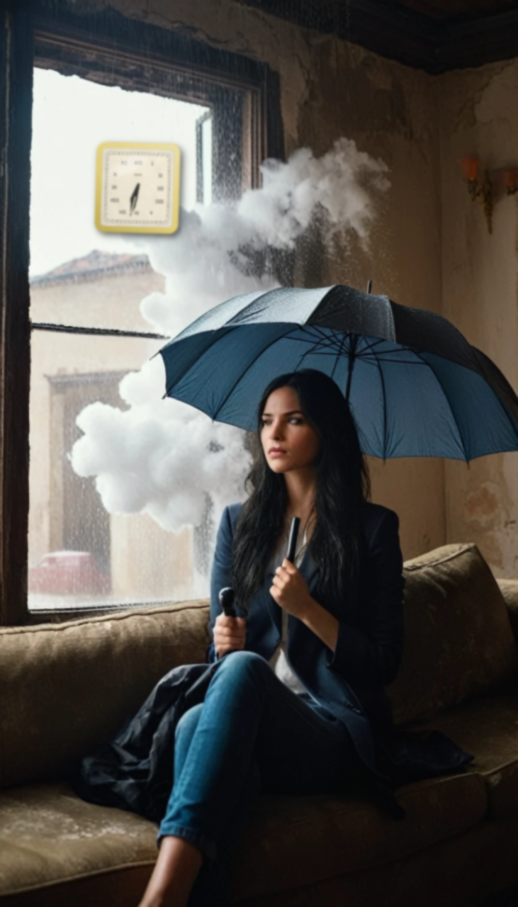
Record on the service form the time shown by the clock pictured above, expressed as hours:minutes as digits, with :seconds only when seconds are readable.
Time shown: 6:32
